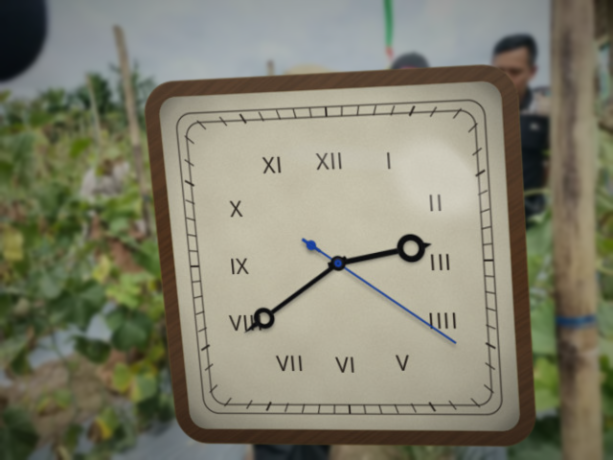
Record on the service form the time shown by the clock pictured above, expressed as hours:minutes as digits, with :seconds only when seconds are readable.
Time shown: 2:39:21
